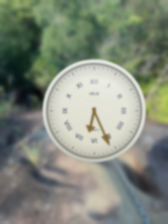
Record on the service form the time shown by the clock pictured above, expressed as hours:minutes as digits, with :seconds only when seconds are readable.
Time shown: 6:26
